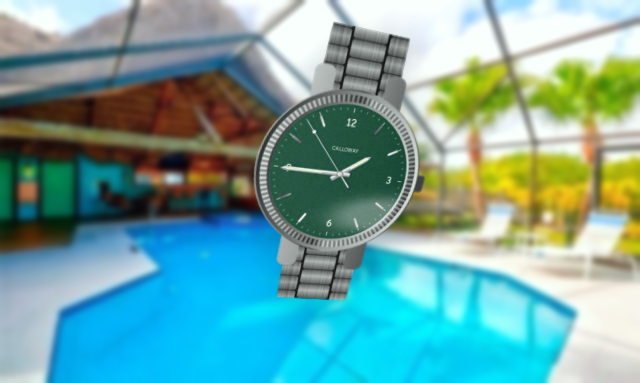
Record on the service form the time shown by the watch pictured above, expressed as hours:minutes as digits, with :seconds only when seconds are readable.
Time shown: 1:44:53
